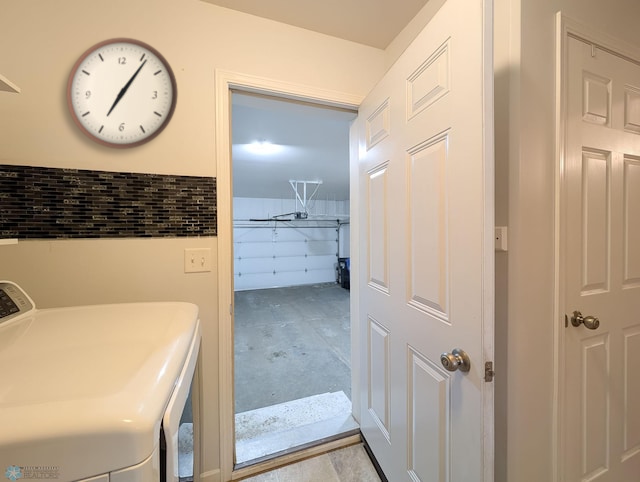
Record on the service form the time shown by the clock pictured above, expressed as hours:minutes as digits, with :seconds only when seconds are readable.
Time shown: 7:06
